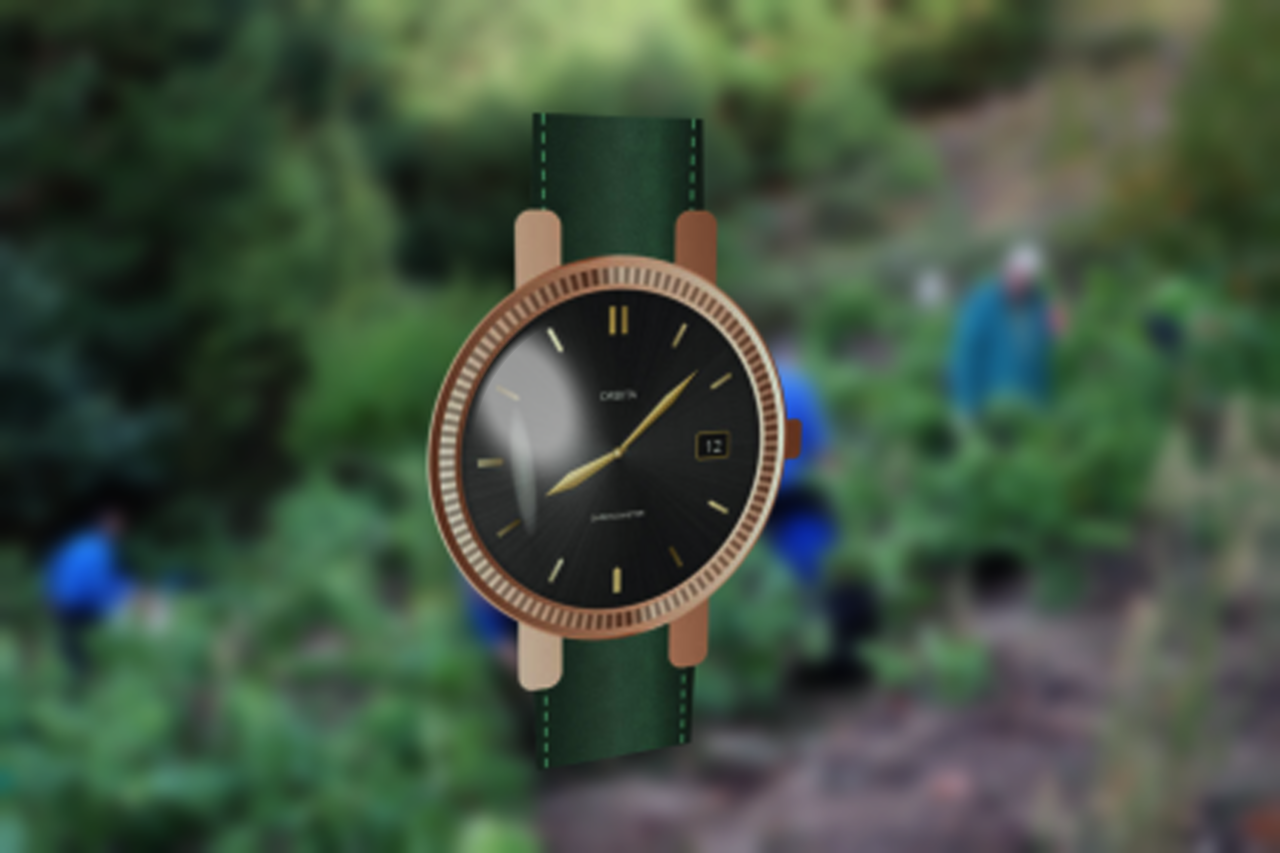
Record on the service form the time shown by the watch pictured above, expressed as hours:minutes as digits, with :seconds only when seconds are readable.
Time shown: 8:08
